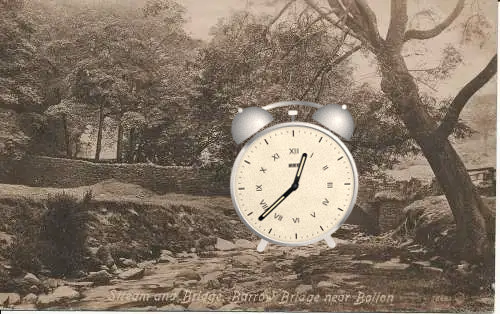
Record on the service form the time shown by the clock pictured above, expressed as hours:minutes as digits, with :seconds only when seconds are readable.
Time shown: 12:38
